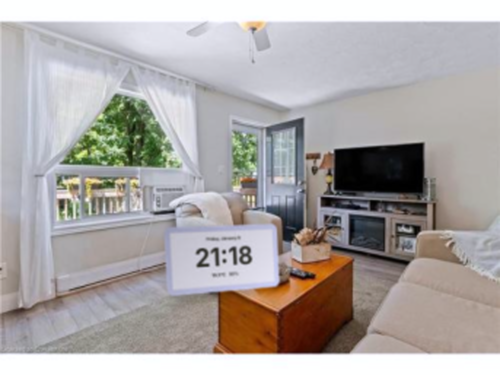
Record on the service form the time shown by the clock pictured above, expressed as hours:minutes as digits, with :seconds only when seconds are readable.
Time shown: 21:18
